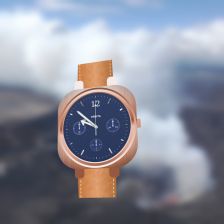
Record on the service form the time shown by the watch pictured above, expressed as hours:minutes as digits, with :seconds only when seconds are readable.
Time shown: 9:52
